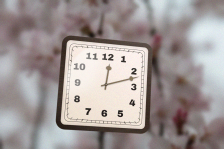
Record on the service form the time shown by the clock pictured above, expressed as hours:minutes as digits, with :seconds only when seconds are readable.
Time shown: 12:12
